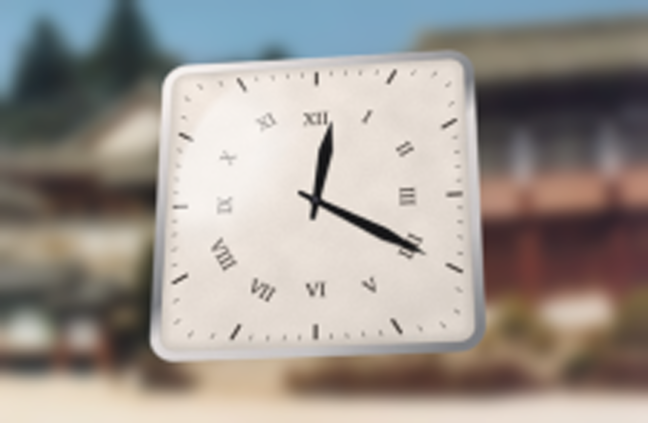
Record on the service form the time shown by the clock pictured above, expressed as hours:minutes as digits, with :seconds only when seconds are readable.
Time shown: 12:20
